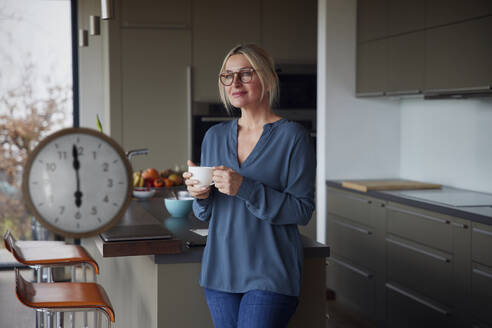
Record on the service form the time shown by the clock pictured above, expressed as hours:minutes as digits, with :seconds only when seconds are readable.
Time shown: 5:59
